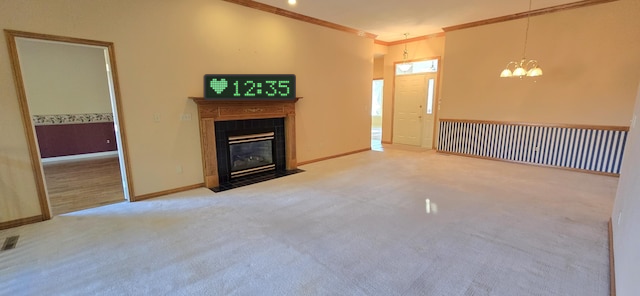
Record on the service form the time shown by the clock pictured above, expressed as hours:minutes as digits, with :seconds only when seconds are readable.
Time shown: 12:35
